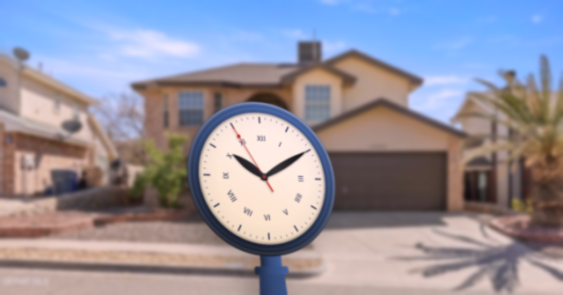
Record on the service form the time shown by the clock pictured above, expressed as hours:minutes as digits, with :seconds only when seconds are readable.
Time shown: 10:09:55
